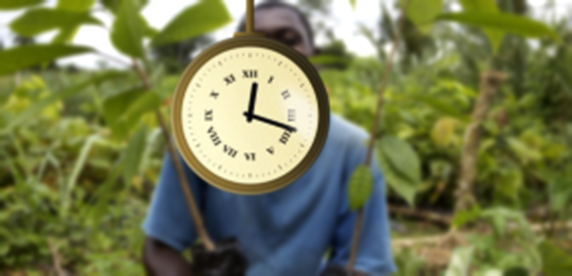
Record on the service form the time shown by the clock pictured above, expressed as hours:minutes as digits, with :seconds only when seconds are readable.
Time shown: 12:18
